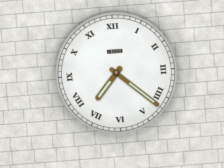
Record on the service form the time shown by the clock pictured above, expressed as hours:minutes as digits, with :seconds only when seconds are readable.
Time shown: 7:22
